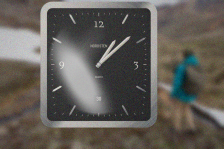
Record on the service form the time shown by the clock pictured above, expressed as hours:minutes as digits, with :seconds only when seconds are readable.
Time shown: 1:08
